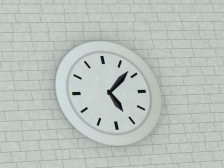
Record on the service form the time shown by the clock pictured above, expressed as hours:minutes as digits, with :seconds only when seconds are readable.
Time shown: 5:08
